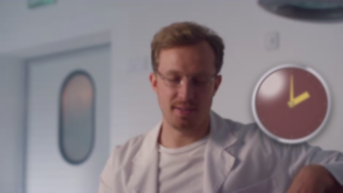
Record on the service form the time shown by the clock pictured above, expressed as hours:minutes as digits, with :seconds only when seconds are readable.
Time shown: 2:00
